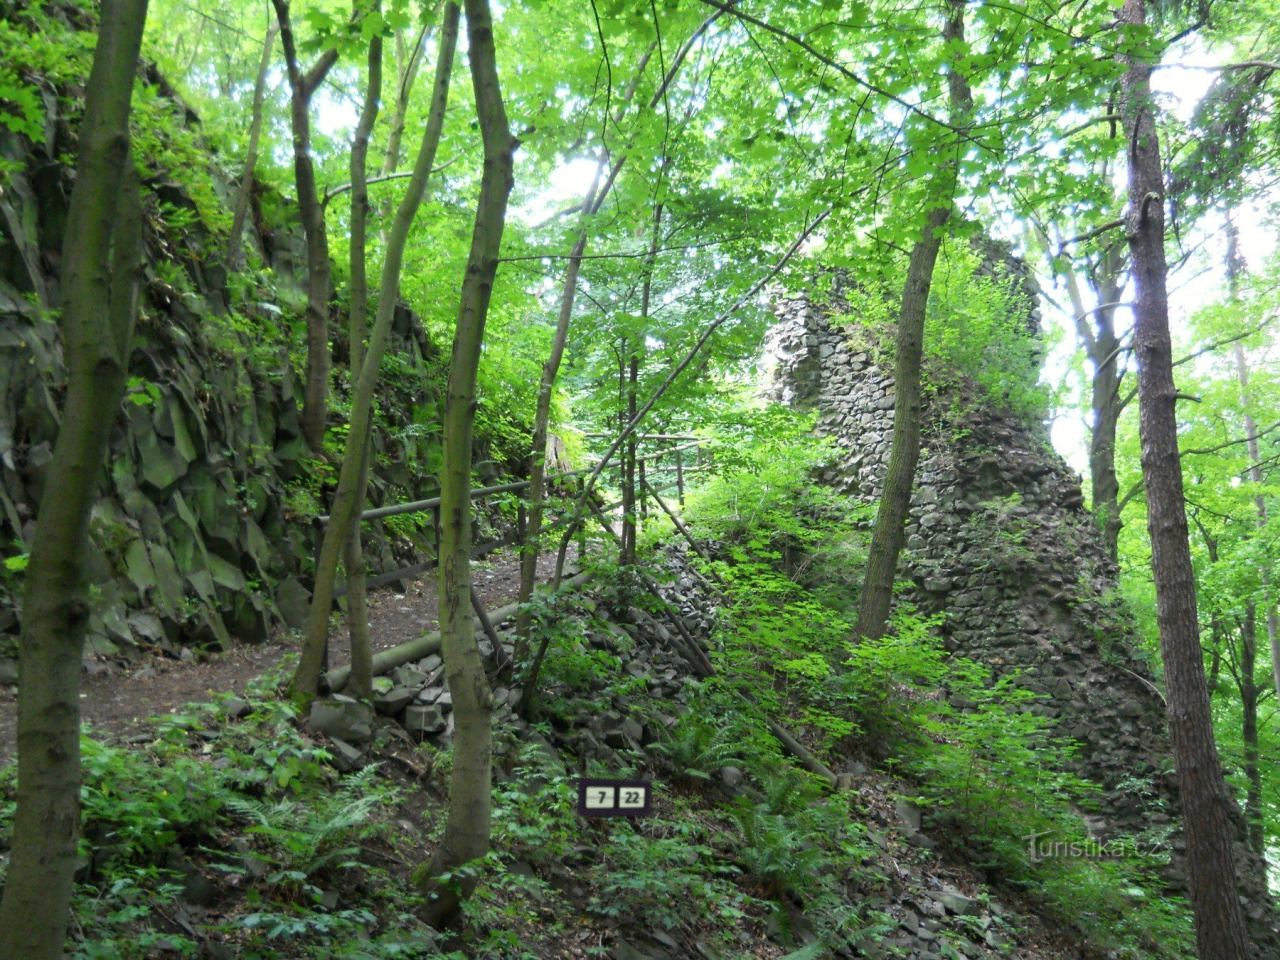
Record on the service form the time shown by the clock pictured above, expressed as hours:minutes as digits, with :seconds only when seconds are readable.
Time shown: 7:22
